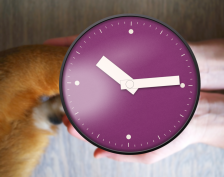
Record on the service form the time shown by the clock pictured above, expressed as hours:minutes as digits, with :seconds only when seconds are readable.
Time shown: 10:14
